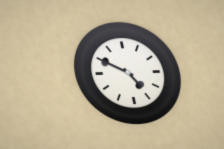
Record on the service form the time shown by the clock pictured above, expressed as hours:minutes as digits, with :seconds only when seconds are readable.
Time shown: 4:50
